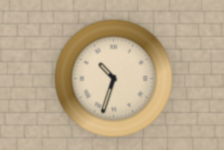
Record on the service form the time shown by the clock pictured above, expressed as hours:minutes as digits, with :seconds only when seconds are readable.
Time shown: 10:33
